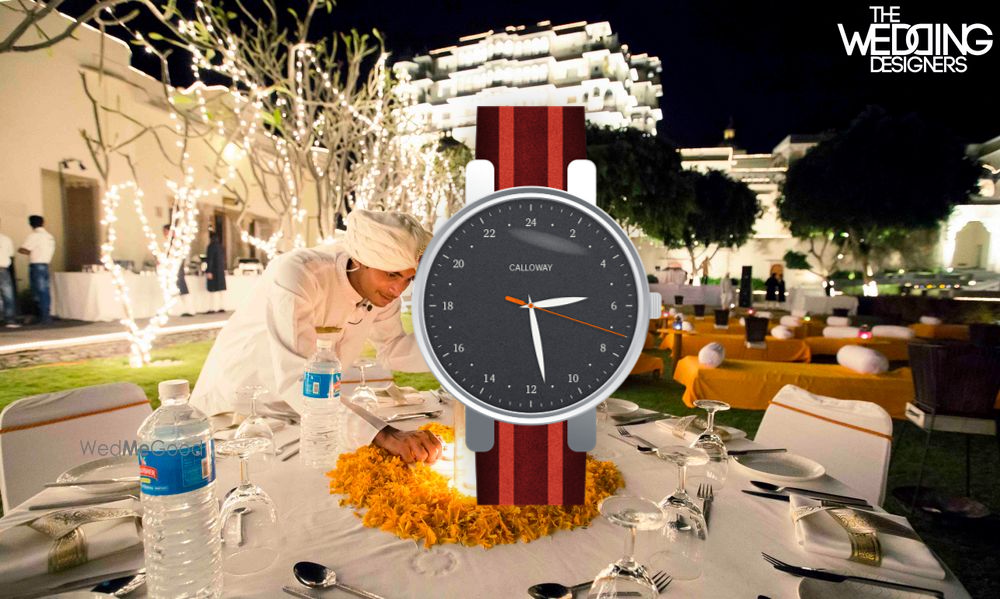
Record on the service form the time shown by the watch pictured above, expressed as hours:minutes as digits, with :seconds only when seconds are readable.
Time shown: 5:28:18
